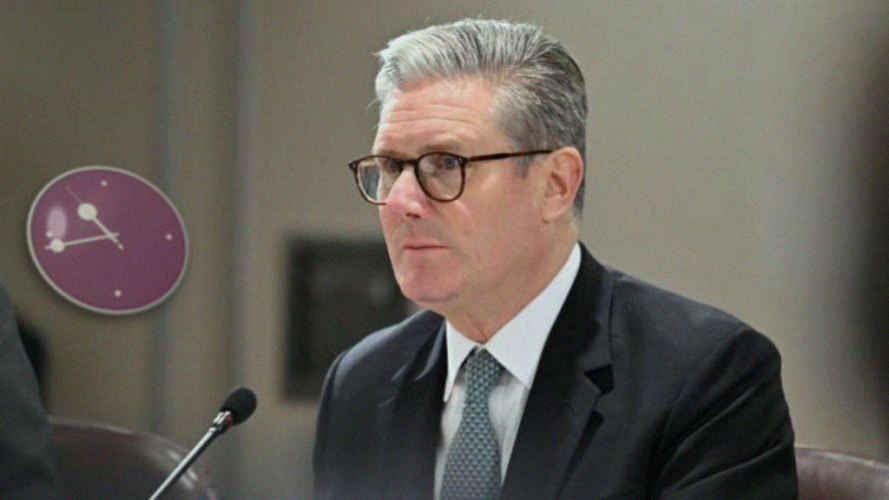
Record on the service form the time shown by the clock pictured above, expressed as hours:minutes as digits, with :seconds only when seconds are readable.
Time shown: 10:42:54
